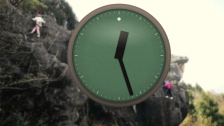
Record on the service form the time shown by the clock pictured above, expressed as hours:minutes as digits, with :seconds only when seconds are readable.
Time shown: 12:27
